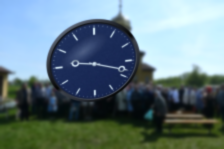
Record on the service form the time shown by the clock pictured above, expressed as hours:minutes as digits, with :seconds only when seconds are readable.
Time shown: 9:18
